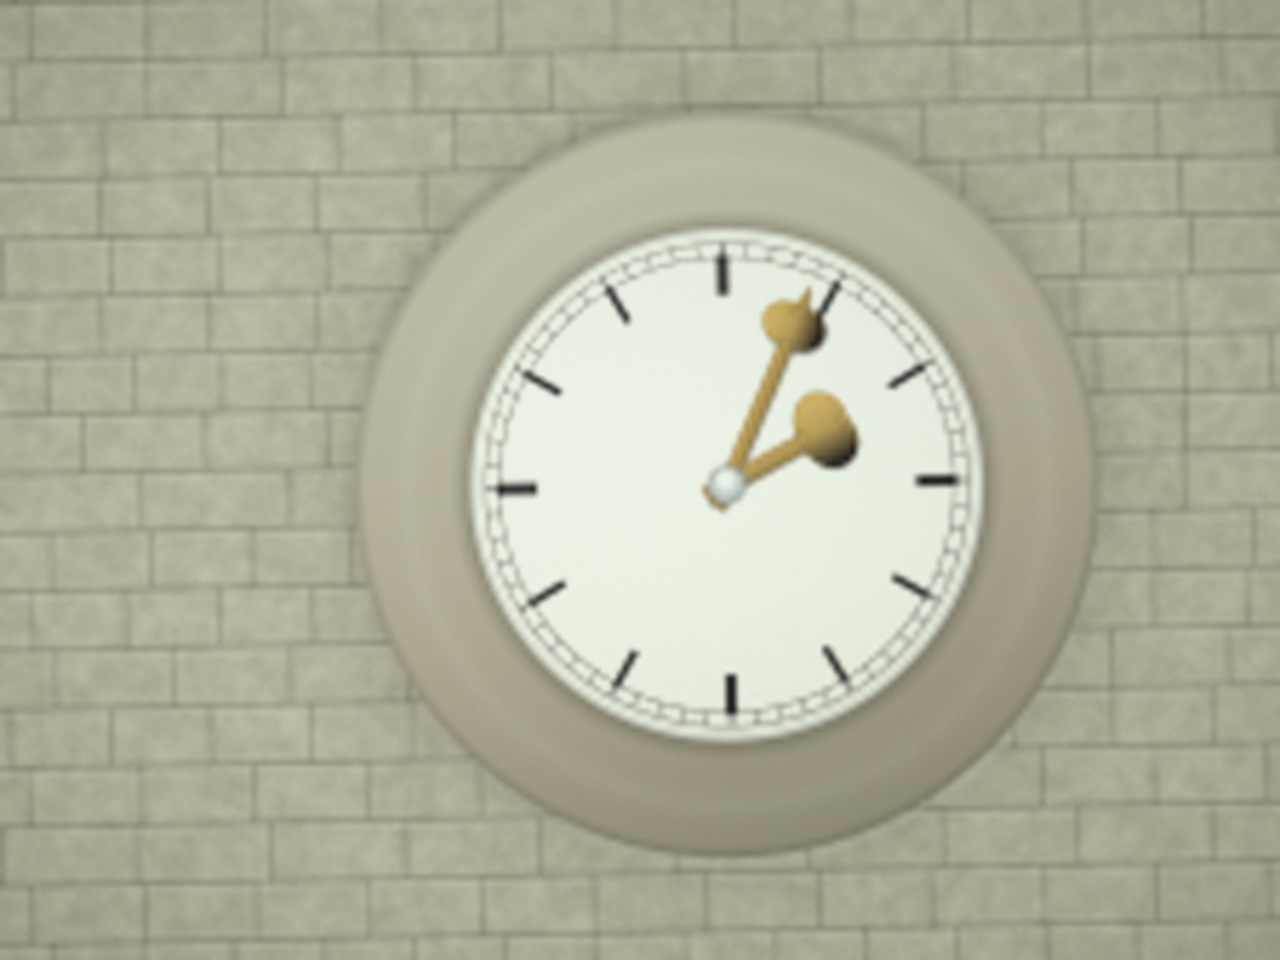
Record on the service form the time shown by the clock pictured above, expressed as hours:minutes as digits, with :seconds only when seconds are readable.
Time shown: 2:04
